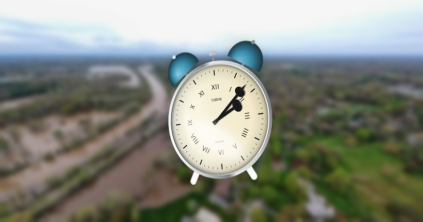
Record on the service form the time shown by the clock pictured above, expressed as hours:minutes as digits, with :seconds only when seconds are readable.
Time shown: 2:08
